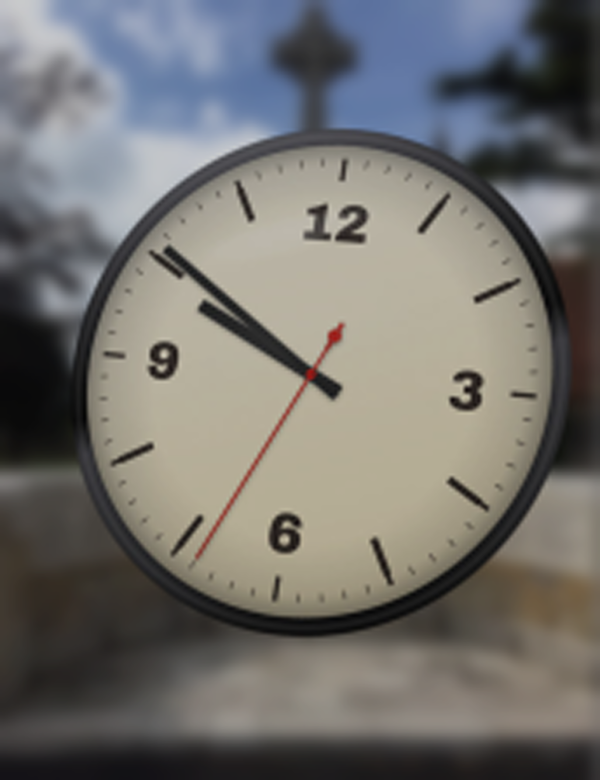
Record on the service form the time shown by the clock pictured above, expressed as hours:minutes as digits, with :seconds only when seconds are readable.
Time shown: 9:50:34
